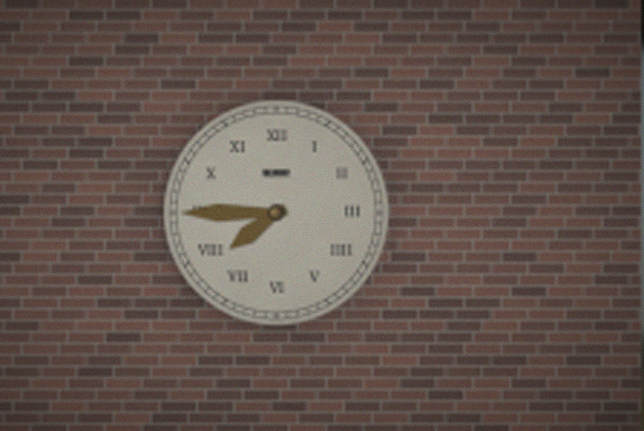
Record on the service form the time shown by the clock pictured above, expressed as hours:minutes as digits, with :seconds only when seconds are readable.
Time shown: 7:45
